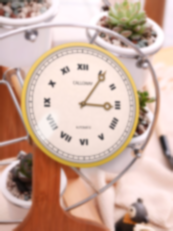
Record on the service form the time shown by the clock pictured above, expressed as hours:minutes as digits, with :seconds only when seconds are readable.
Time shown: 3:06
